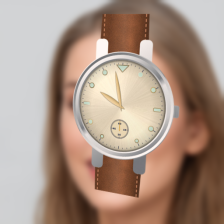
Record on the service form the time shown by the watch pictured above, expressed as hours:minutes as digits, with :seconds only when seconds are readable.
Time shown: 9:58
